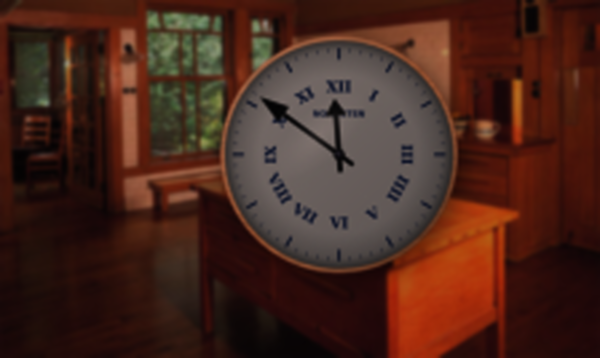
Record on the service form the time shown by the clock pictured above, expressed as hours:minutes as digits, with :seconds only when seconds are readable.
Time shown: 11:51
